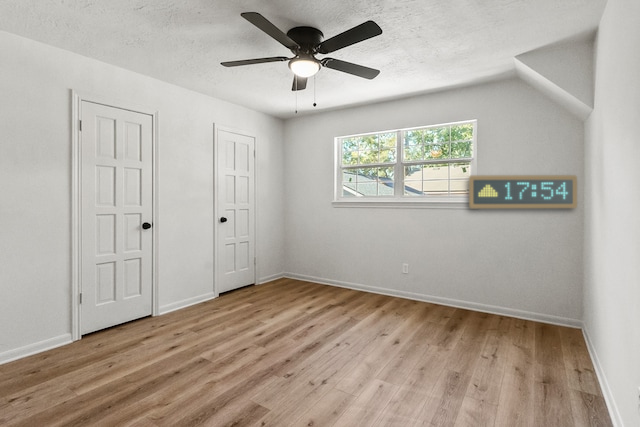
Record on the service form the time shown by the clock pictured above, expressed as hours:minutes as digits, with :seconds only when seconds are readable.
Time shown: 17:54
